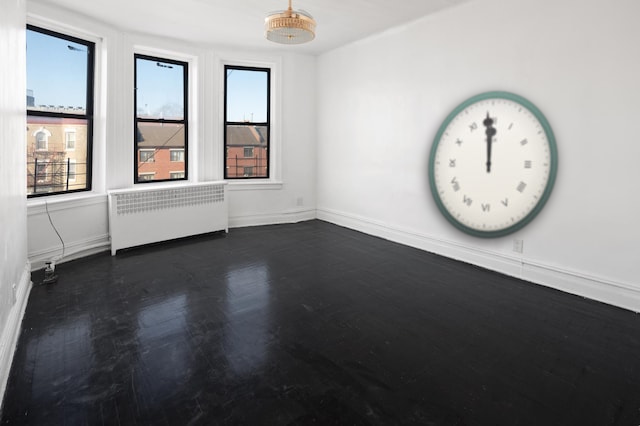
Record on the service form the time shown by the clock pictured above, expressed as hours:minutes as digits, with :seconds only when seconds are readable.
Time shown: 11:59
